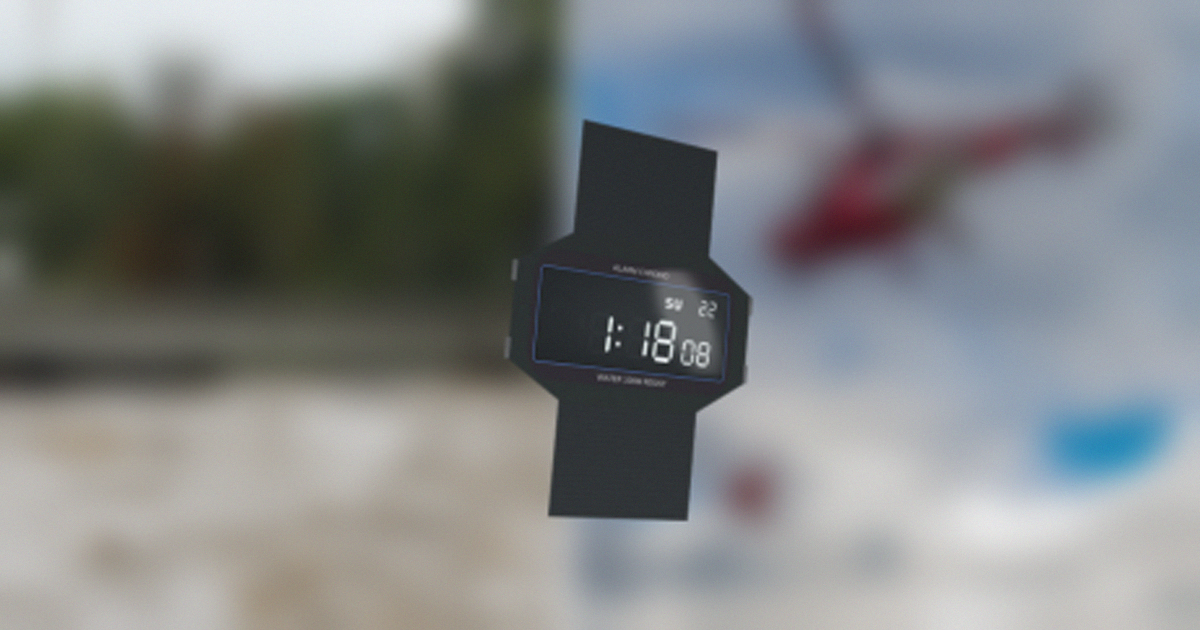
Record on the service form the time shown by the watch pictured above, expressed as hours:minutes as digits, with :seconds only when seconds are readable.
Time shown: 1:18:08
